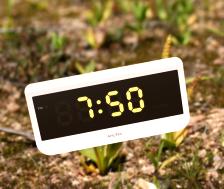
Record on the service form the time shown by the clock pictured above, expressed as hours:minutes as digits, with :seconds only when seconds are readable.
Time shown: 7:50
